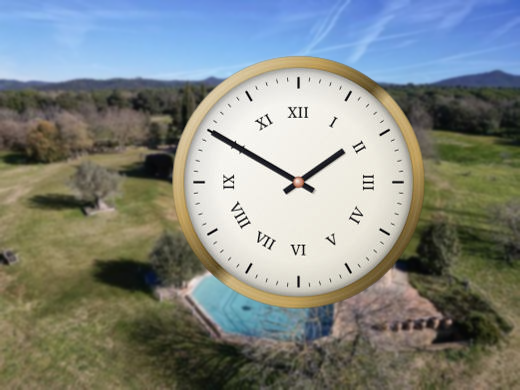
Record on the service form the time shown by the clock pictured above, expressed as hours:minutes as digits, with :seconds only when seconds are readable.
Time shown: 1:50
